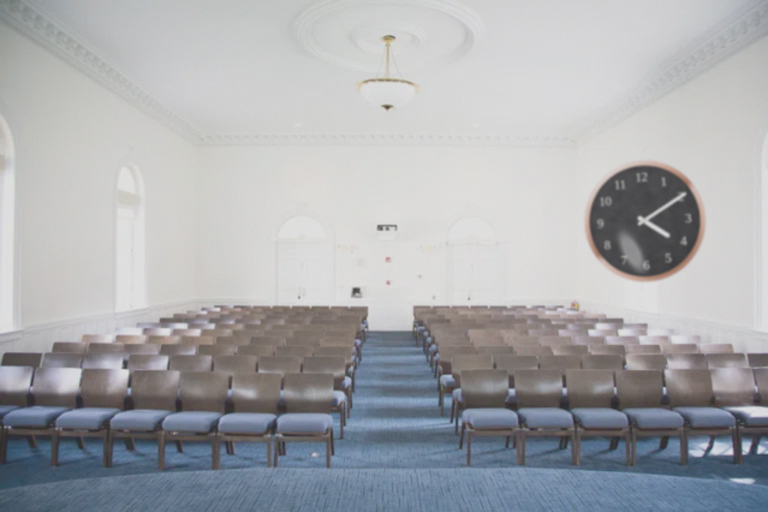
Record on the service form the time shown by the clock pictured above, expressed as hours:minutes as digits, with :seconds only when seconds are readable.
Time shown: 4:10
